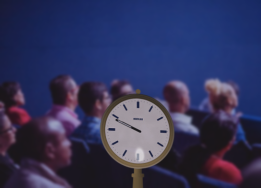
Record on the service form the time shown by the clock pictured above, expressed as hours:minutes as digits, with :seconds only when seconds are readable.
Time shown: 9:49
